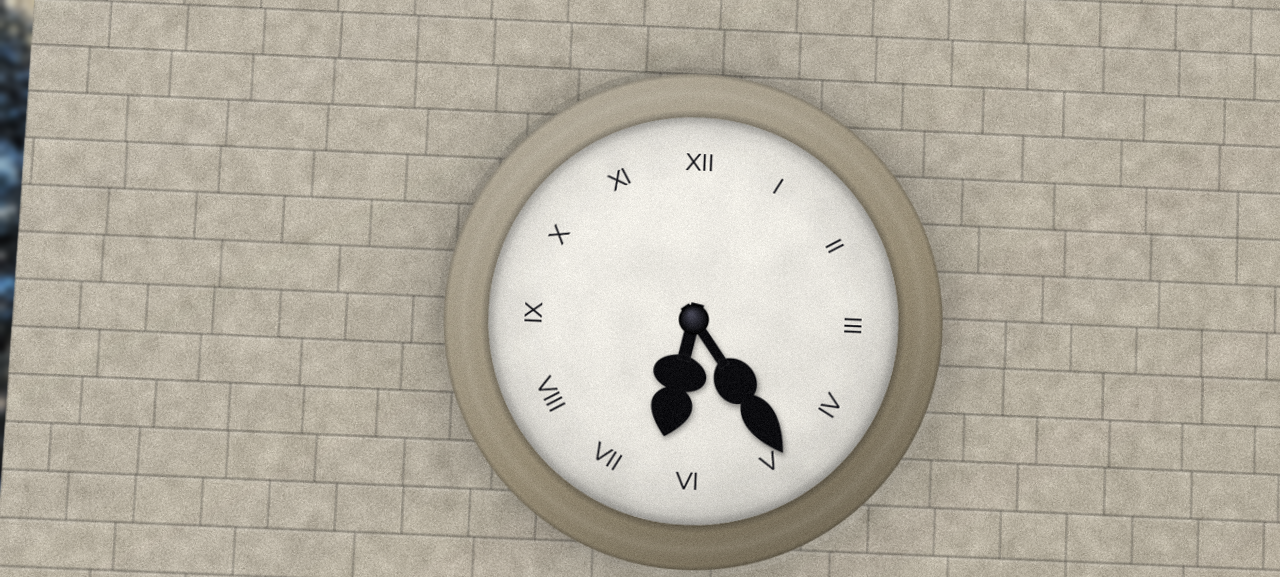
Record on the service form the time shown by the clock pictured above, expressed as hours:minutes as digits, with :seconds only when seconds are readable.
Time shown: 6:24
